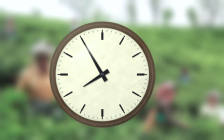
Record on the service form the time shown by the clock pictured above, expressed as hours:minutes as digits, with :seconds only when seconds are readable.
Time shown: 7:55
